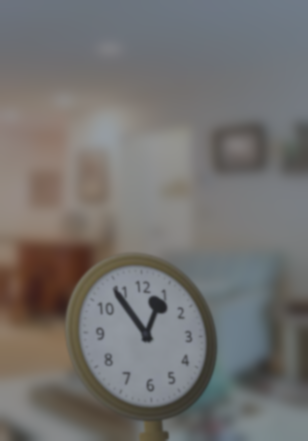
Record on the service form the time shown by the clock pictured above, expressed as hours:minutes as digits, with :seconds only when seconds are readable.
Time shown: 12:54
